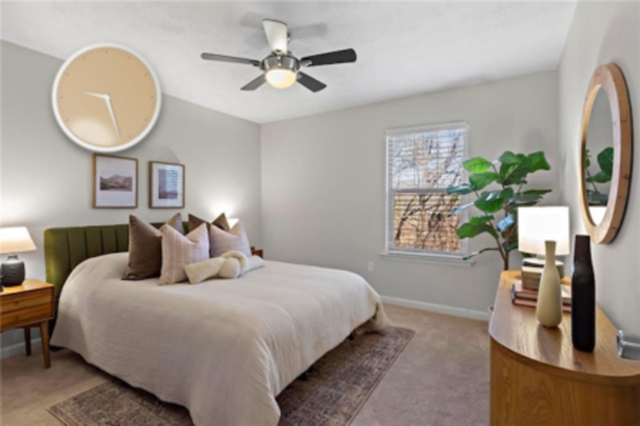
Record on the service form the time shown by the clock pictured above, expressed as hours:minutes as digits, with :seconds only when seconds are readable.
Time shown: 9:27
